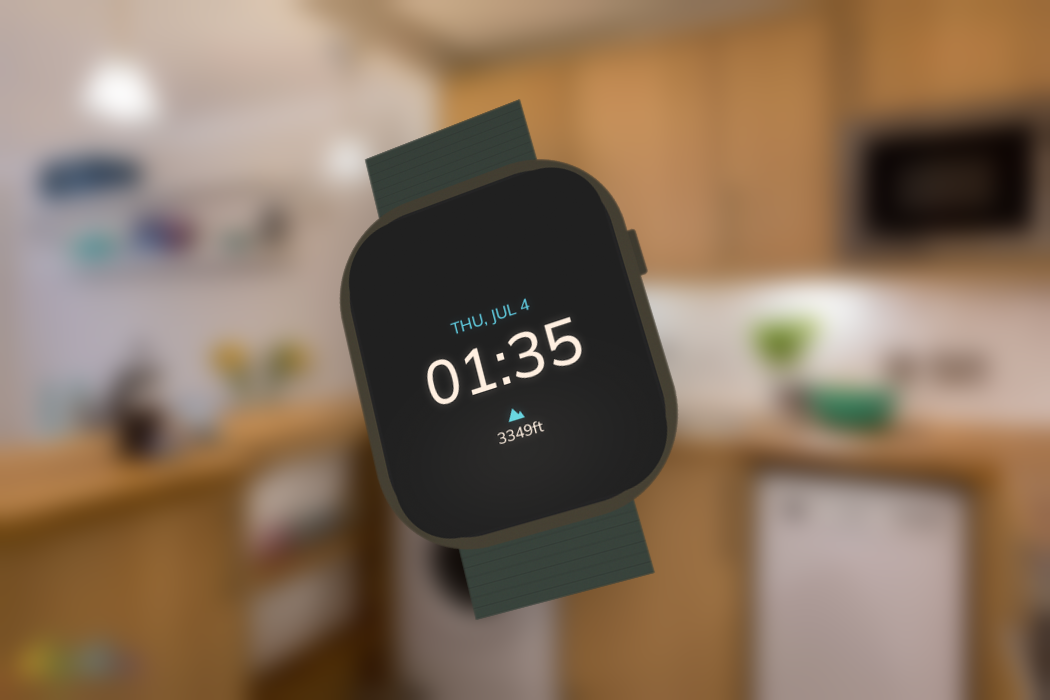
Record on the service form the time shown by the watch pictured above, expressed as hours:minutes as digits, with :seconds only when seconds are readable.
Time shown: 1:35
